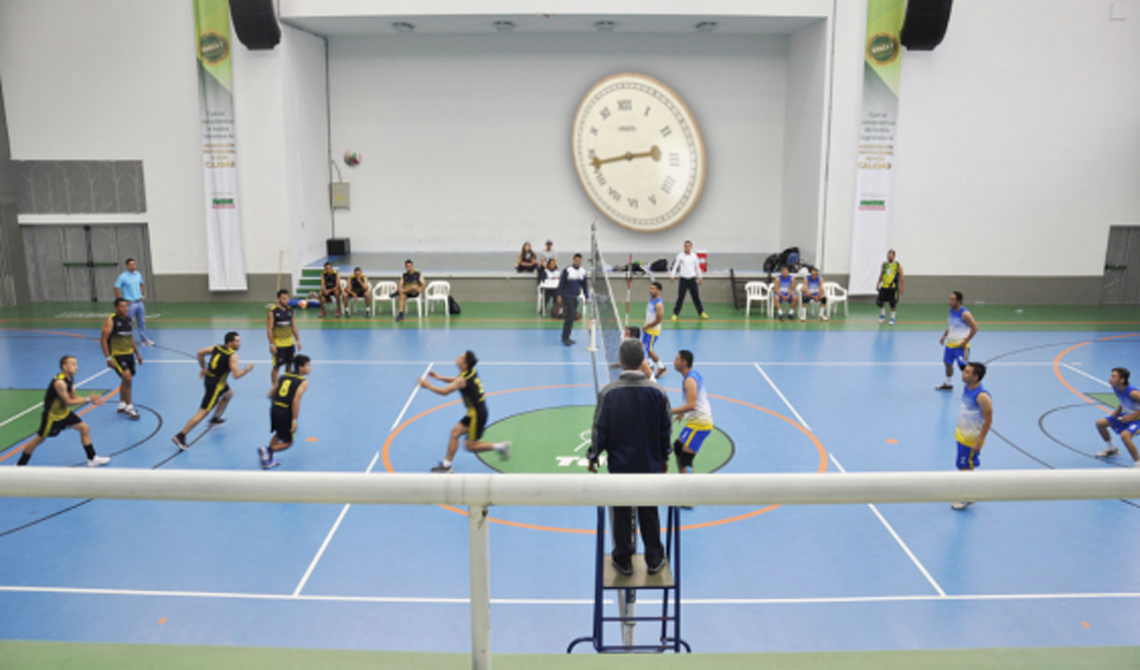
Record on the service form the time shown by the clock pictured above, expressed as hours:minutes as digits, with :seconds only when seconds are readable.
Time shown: 2:43
